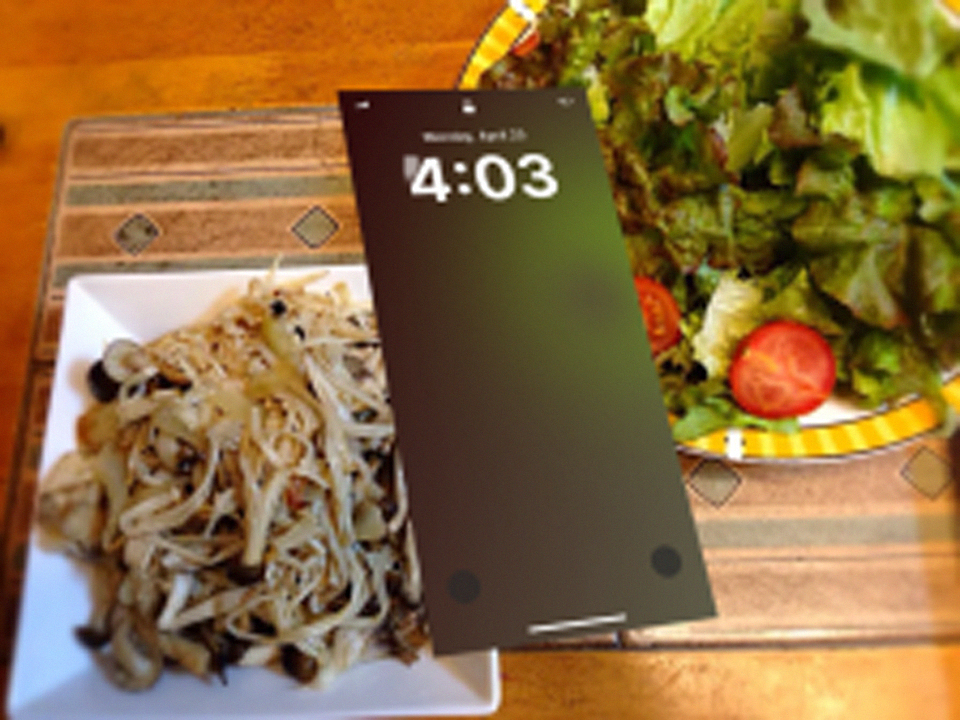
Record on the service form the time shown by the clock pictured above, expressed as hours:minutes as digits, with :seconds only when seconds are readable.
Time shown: 4:03
